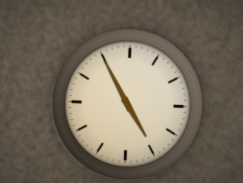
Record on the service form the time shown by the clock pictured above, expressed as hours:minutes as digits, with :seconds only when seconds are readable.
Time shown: 4:55
